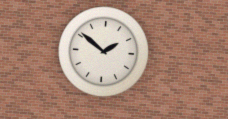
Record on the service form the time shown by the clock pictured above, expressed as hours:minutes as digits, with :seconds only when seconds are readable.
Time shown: 1:51
